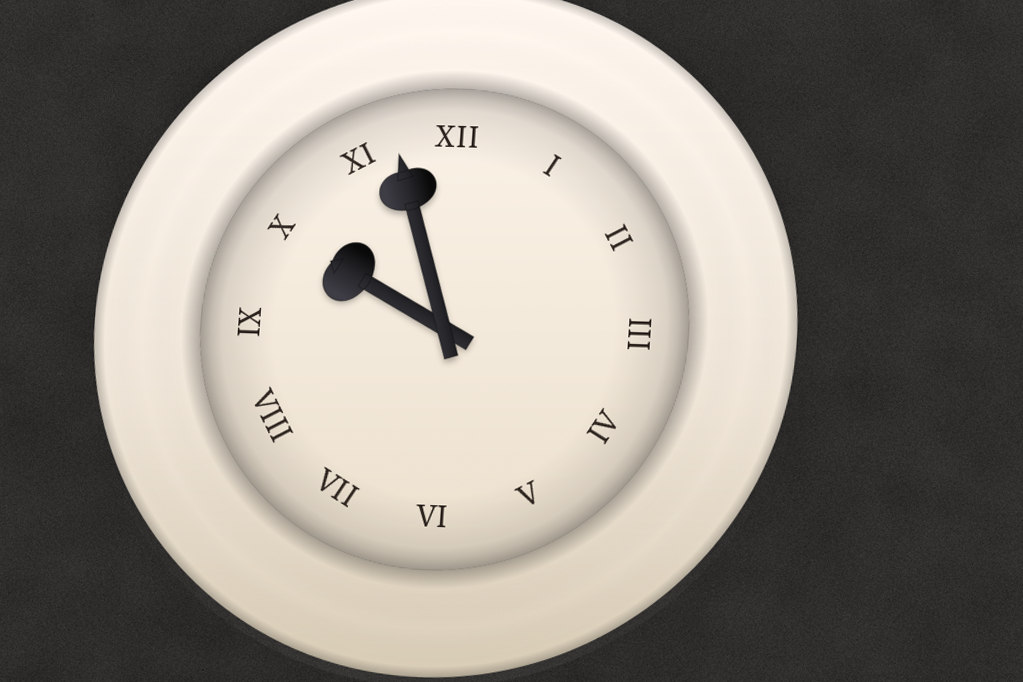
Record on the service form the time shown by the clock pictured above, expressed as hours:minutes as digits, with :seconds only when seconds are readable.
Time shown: 9:57
